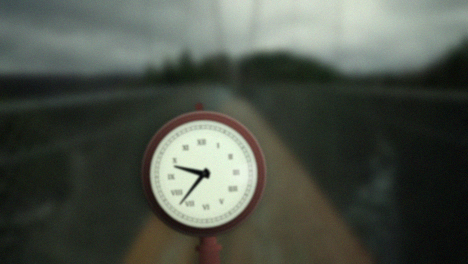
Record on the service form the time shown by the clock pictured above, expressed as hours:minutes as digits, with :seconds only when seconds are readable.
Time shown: 9:37
